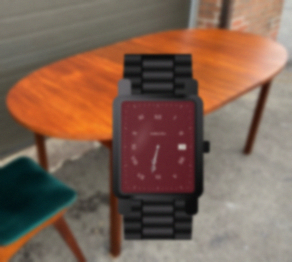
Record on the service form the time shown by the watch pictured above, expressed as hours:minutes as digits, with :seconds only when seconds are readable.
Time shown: 6:32
